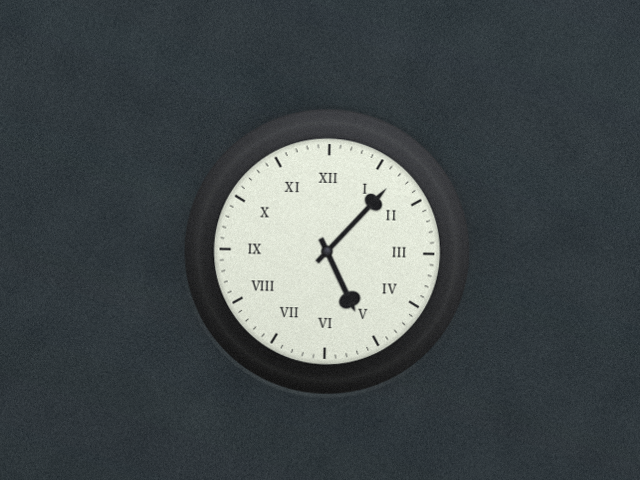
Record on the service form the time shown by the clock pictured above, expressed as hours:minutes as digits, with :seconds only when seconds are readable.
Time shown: 5:07
